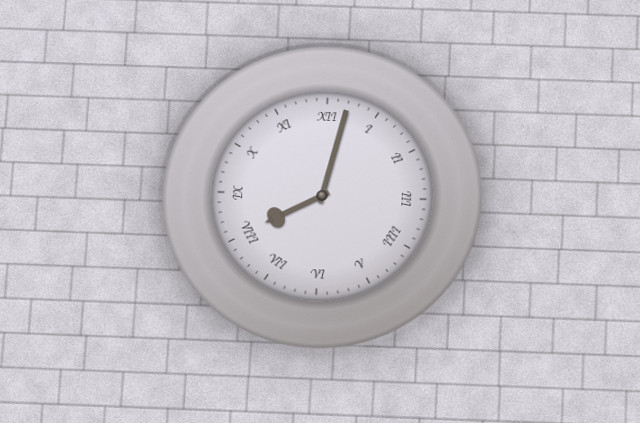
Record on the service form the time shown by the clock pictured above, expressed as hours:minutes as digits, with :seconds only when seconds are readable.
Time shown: 8:02
